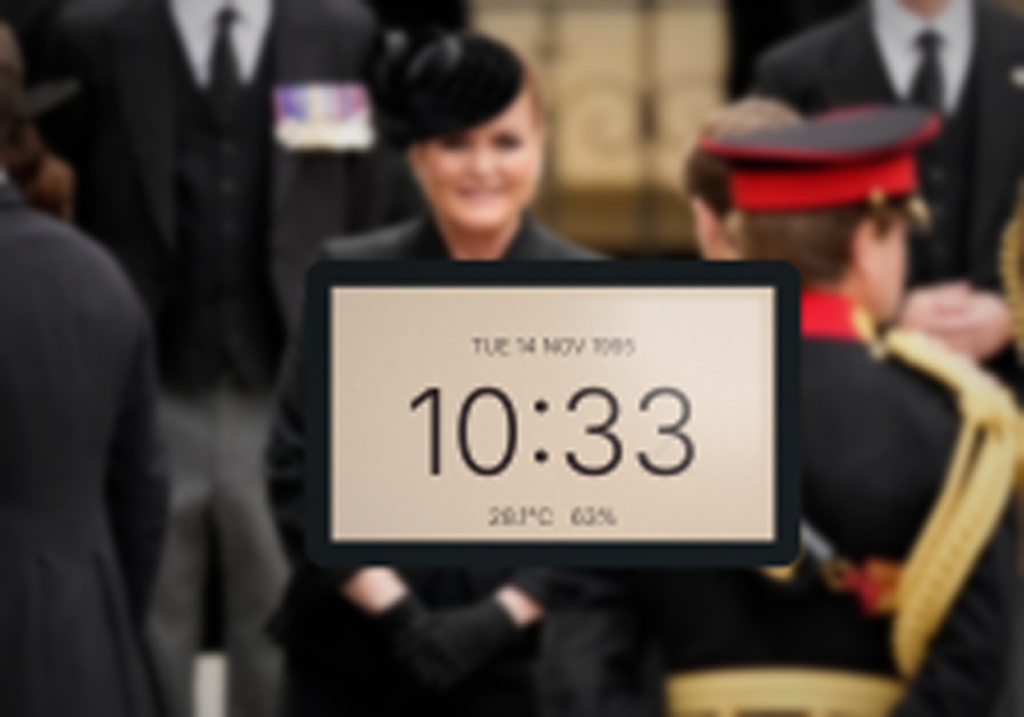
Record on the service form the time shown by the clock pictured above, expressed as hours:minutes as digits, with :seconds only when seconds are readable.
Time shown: 10:33
